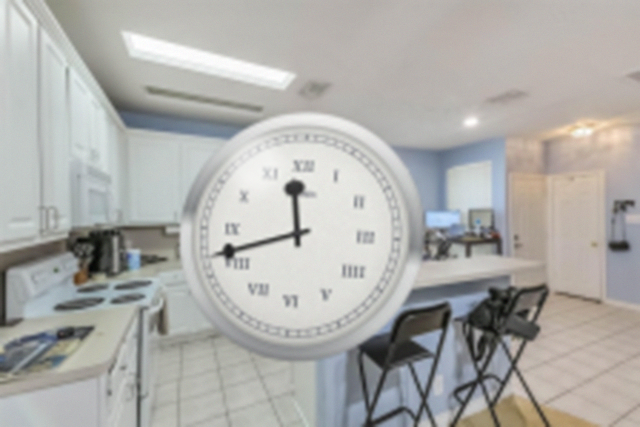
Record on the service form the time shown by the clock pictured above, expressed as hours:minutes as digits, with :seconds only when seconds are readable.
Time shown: 11:42
